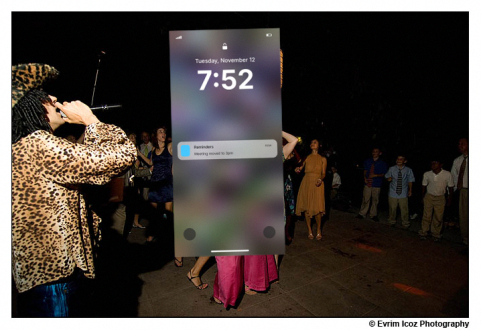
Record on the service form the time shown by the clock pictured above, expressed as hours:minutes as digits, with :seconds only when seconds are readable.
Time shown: 7:52
